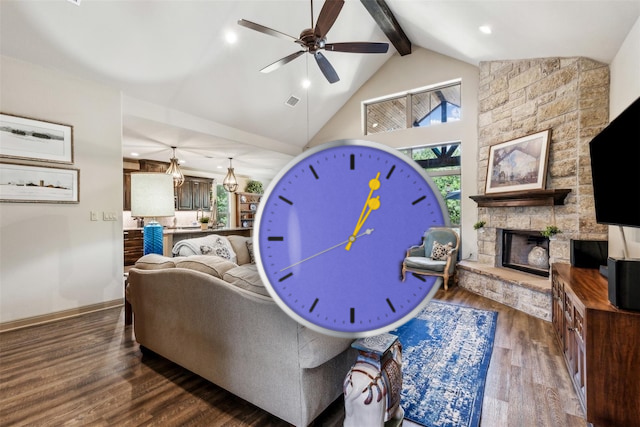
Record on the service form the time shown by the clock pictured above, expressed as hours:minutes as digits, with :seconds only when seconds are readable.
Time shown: 1:03:41
